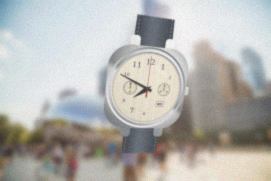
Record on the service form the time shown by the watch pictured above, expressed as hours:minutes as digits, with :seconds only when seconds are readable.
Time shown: 7:49
